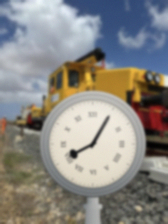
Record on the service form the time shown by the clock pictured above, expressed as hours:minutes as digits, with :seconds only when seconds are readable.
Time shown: 8:05
